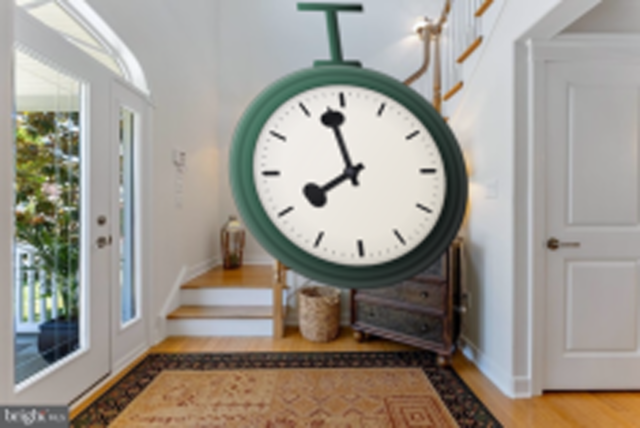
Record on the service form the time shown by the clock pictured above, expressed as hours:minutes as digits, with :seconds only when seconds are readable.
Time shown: 7:58
